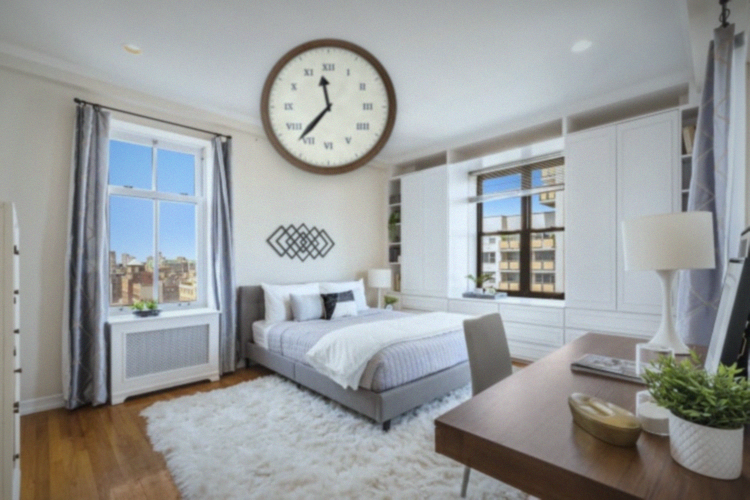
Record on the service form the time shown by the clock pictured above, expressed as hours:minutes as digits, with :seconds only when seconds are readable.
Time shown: 11:37
